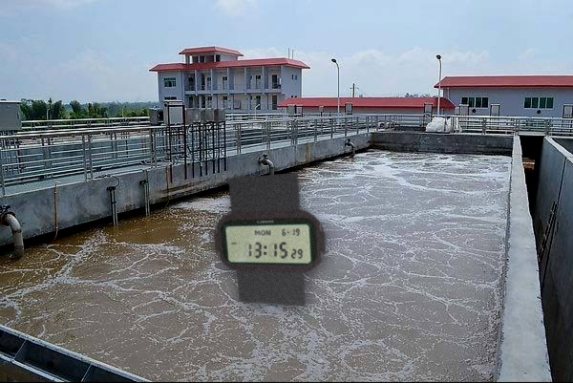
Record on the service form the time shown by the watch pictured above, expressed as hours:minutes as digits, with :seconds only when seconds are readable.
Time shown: 13:15:29
